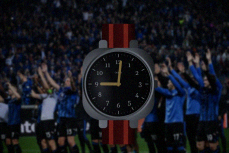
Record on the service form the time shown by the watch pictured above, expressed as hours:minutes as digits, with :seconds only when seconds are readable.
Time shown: 9:01
